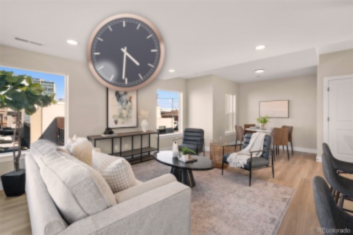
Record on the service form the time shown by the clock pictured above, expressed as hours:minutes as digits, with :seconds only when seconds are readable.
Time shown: 4:31
